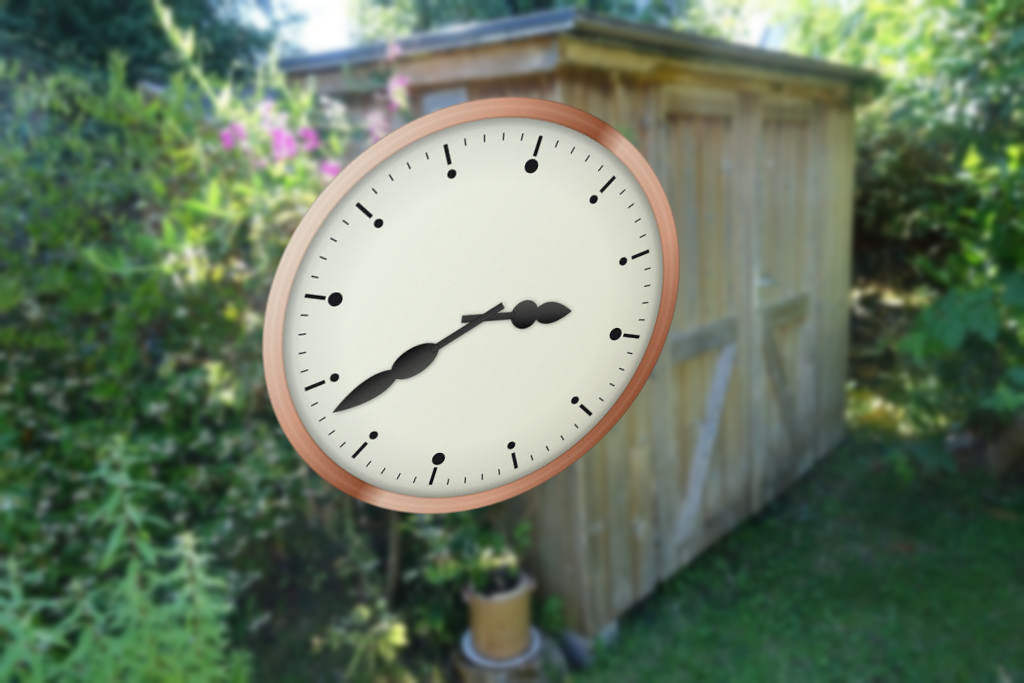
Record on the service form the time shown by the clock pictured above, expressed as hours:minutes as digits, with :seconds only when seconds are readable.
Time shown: 2:38
